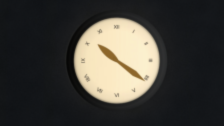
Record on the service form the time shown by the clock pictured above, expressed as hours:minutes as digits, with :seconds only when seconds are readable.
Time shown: 10:21
